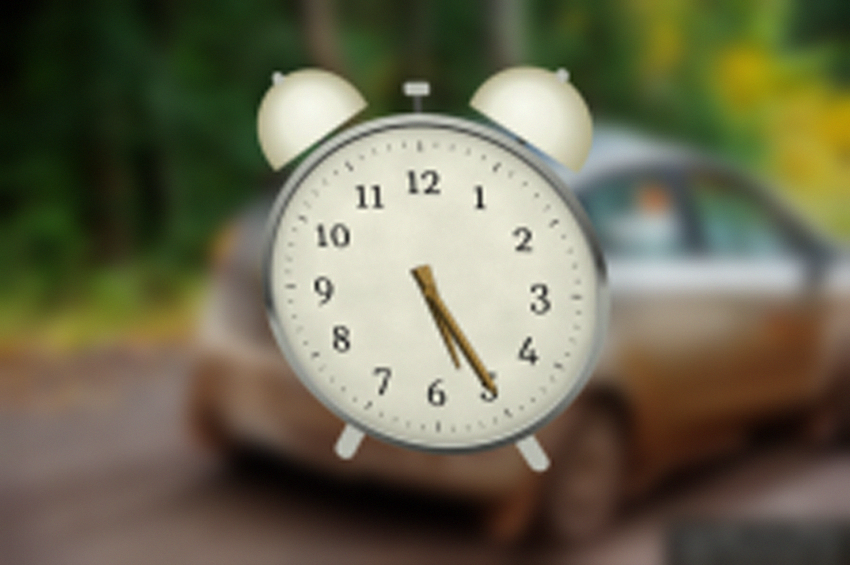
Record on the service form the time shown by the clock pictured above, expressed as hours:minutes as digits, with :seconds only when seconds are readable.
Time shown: 5:25
